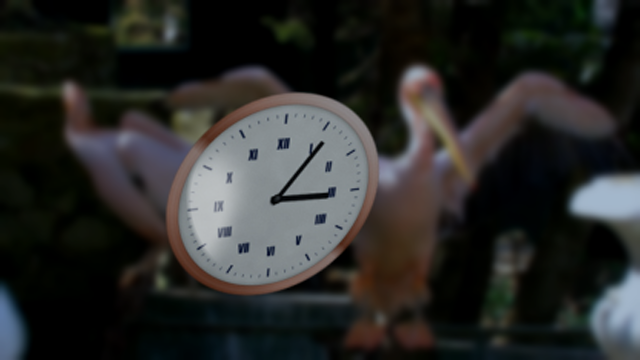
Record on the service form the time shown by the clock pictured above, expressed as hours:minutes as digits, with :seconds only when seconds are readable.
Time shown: 3:06
